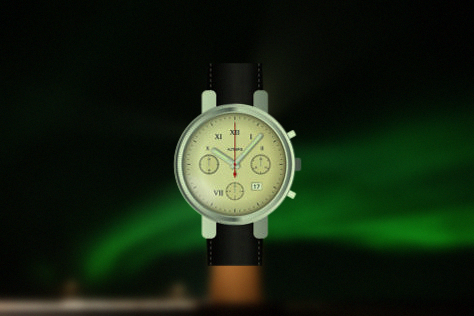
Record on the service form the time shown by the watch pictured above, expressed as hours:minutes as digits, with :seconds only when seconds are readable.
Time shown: 10:07
